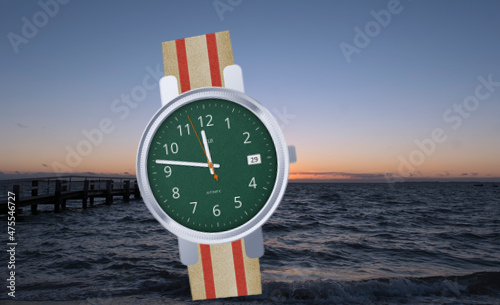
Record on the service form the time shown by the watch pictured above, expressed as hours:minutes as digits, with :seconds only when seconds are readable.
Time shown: 11:46:57
